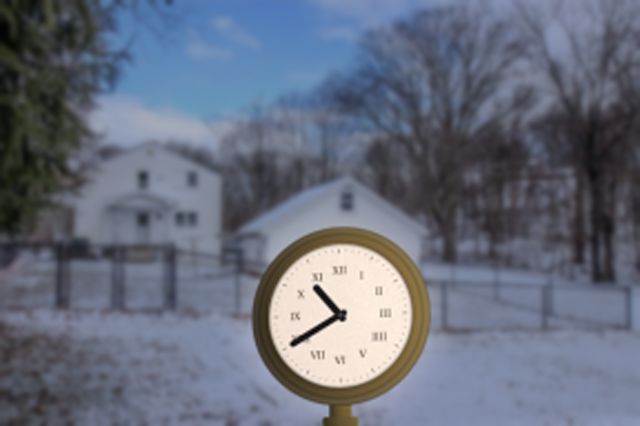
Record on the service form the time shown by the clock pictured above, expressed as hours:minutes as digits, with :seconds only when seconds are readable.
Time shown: 10:40
